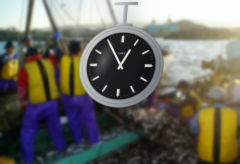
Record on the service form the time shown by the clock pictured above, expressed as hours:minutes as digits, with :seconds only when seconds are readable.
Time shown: 12:55
